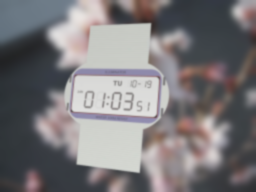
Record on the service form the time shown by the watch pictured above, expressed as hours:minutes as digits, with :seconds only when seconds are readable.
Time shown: 1:03
